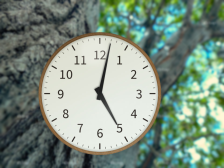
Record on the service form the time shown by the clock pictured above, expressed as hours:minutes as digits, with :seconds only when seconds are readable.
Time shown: 5:02
